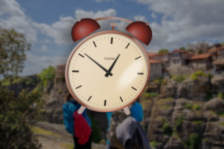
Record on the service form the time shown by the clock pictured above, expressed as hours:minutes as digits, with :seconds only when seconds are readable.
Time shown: 12:51
